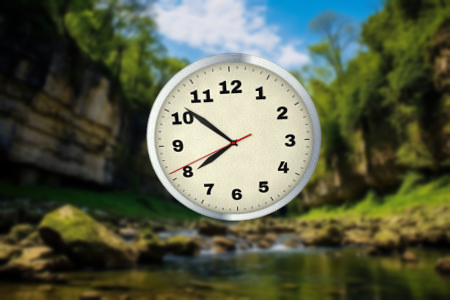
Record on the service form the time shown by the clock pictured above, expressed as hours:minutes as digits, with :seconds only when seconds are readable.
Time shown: 7:51:41
